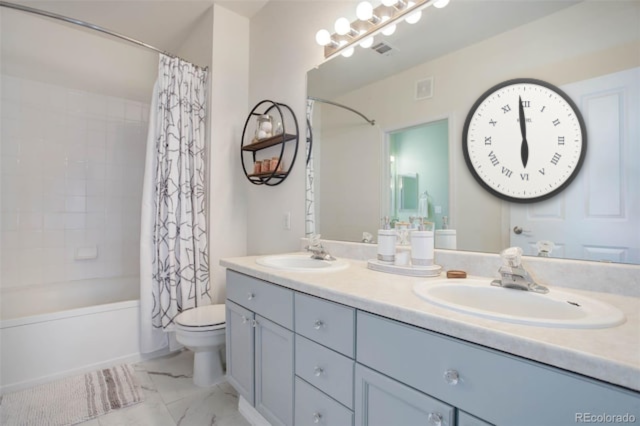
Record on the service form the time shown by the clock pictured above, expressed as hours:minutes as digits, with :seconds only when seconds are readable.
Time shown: 5:59
